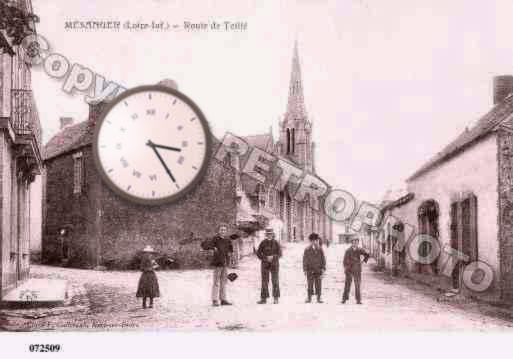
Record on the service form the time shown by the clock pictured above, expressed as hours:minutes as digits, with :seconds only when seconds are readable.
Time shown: 3:25
